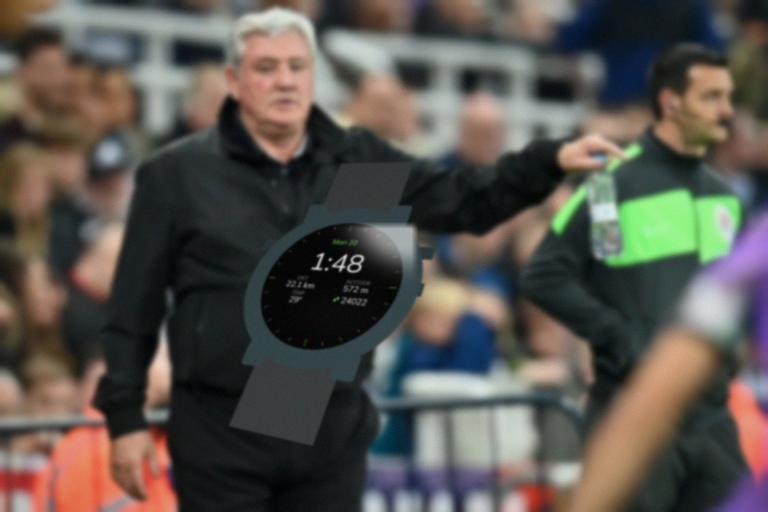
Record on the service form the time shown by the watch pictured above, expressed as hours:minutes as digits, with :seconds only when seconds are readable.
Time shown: 1:48
